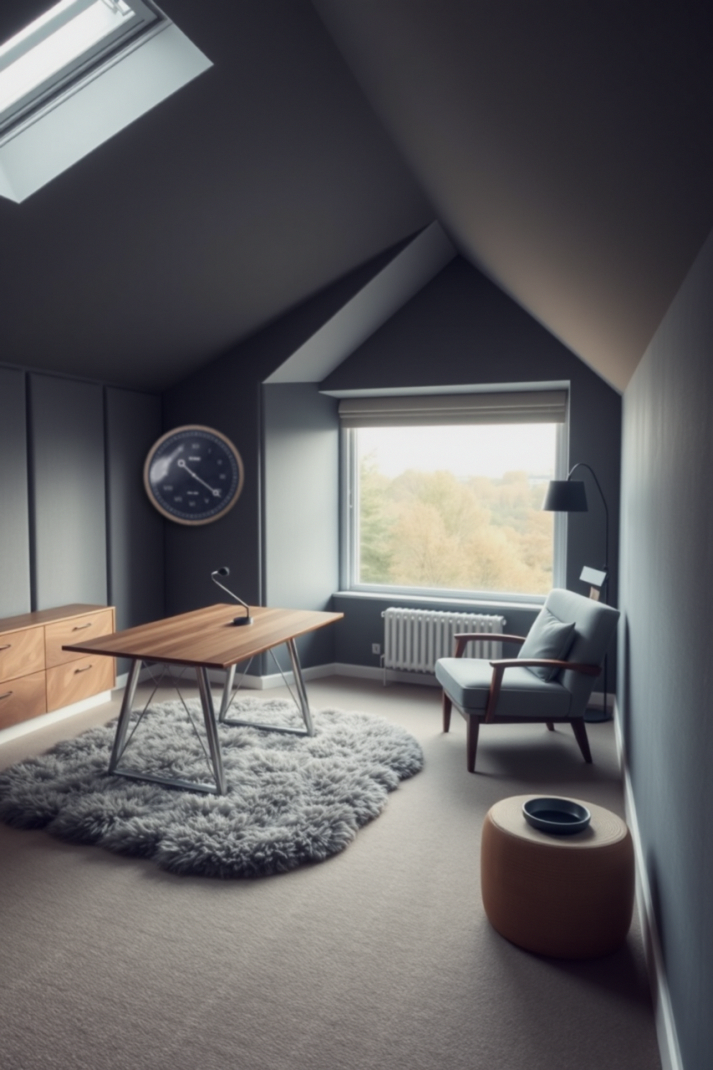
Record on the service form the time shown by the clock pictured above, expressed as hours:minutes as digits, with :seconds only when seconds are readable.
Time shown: 10:21
